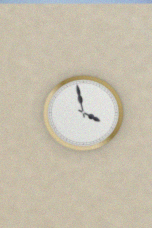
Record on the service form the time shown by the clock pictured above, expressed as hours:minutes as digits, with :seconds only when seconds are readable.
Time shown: 3:58
